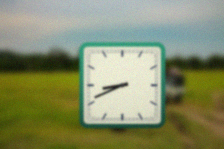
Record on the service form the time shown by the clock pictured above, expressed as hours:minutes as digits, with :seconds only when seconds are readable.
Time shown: 8:41
